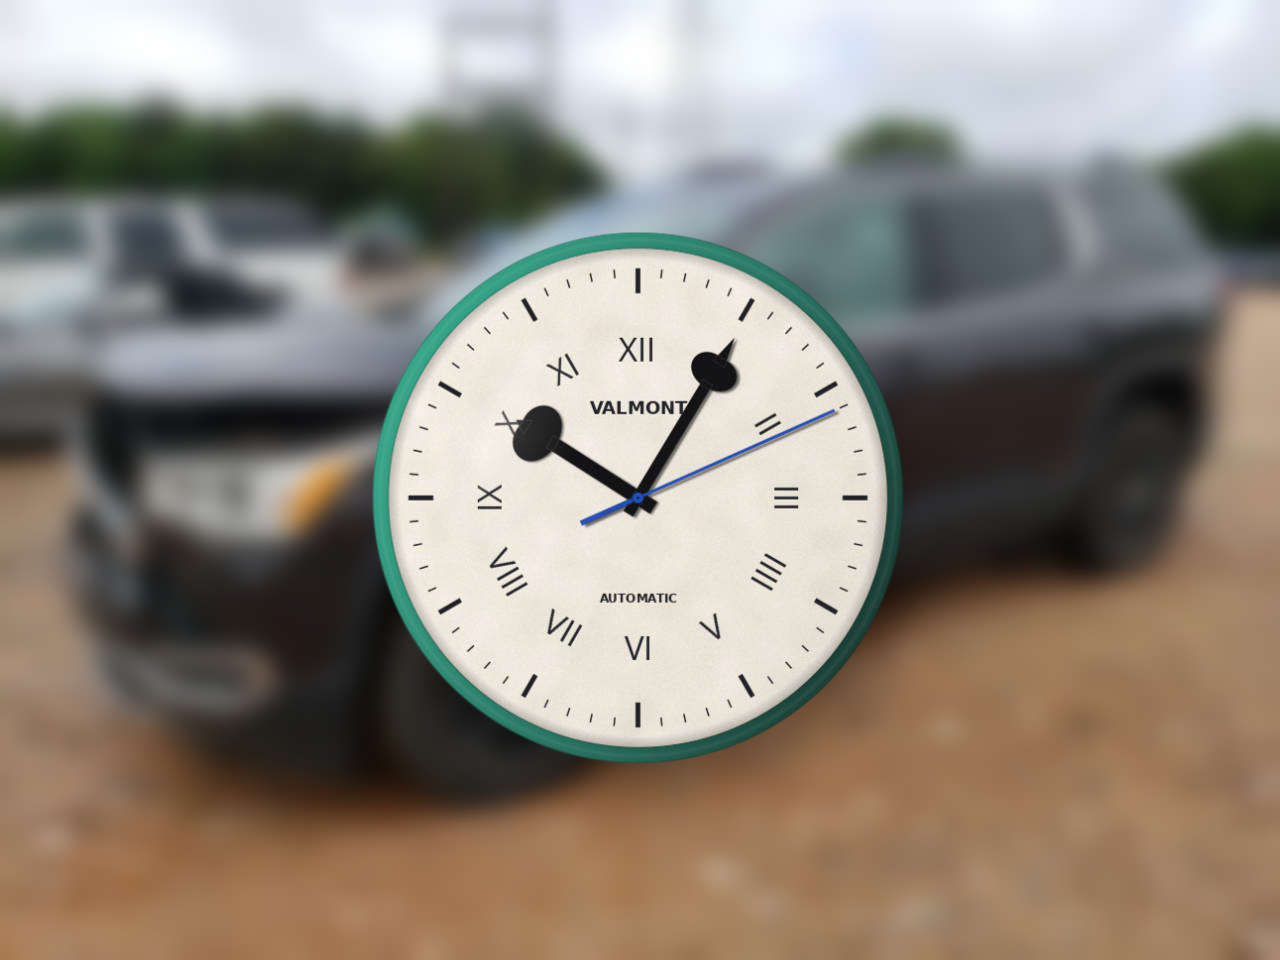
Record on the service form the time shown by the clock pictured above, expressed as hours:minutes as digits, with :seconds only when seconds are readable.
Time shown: 10:05:11
